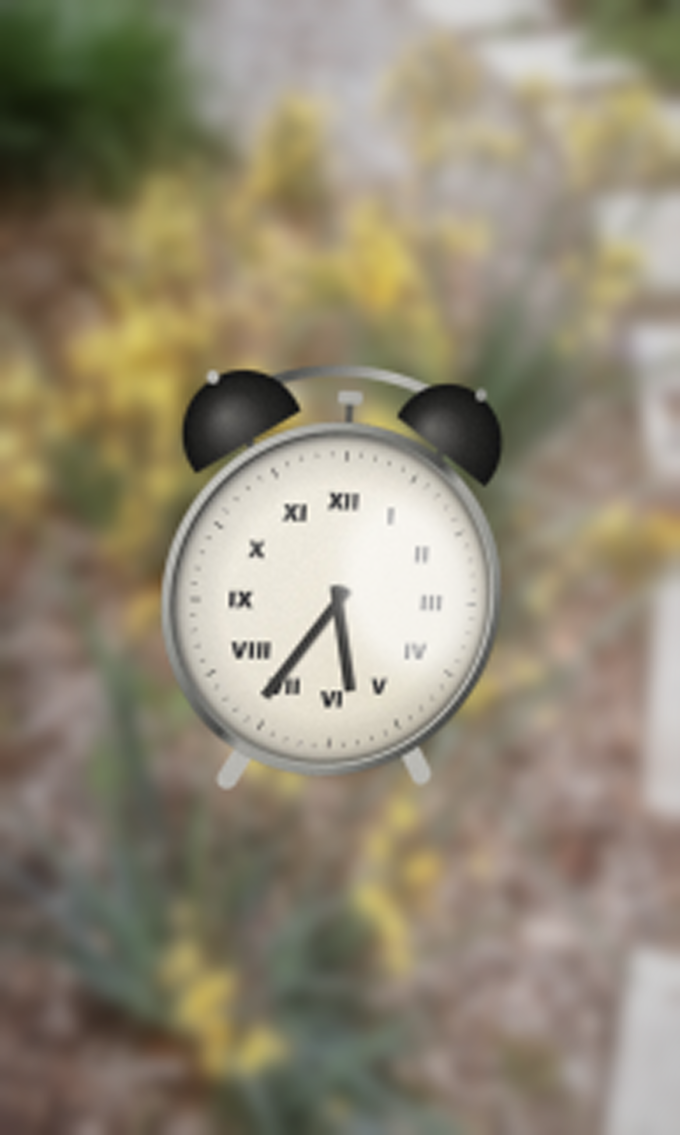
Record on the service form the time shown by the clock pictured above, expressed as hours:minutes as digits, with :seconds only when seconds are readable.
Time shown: 5:36
